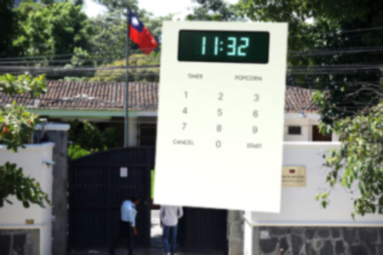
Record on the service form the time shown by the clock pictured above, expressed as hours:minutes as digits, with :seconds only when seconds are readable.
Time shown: 11:32
